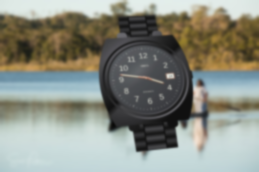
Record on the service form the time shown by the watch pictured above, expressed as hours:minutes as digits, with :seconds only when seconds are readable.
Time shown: 3:47
